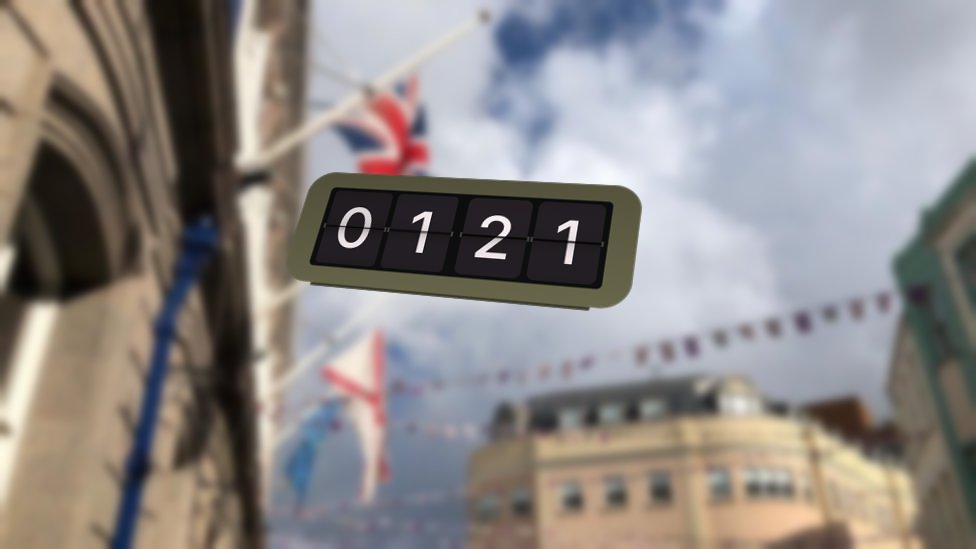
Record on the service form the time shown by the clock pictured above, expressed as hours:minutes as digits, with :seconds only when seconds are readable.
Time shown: 1:21
